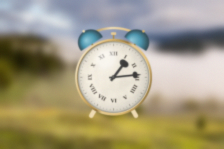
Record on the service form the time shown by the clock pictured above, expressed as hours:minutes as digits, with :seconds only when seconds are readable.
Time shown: 1:14
